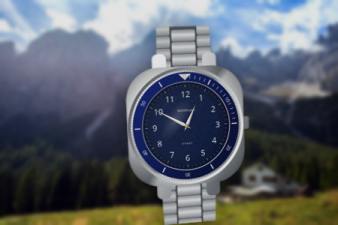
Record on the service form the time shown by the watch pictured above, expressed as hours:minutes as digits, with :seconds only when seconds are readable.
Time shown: 12:50
